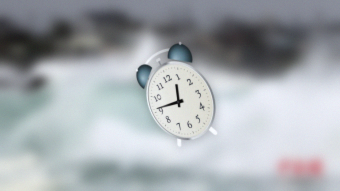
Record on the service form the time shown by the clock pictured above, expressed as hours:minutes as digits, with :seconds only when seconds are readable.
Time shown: 12:46
